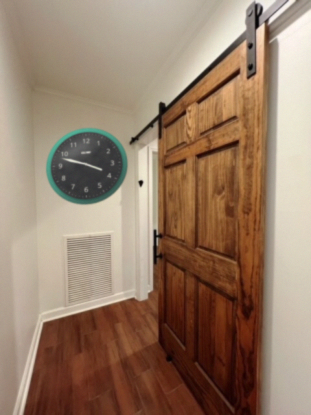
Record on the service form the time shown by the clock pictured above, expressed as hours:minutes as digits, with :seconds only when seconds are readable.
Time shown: 3:48
